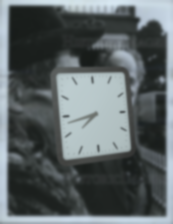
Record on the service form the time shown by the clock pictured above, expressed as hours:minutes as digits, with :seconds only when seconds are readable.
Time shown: 7:43
